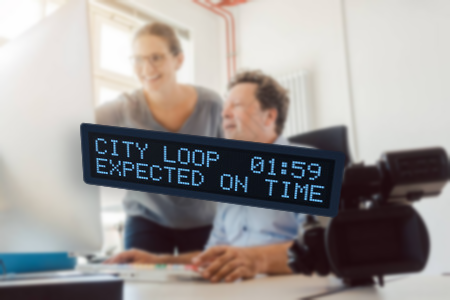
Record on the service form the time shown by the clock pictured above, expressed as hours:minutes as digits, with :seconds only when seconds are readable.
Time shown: 1:59
